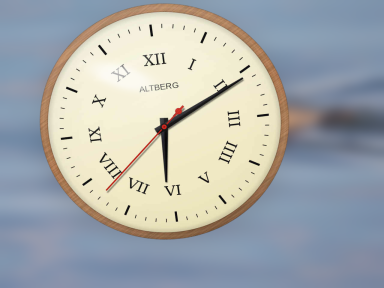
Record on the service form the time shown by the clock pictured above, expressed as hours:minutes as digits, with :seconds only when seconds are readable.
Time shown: 6:10:38
